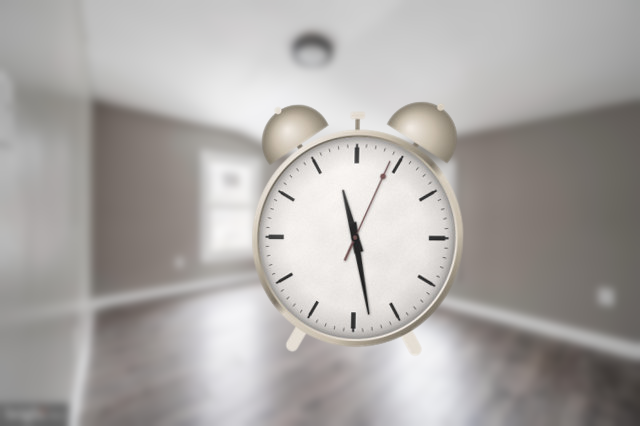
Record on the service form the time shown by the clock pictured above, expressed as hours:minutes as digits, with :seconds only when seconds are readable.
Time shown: 11:28:04
